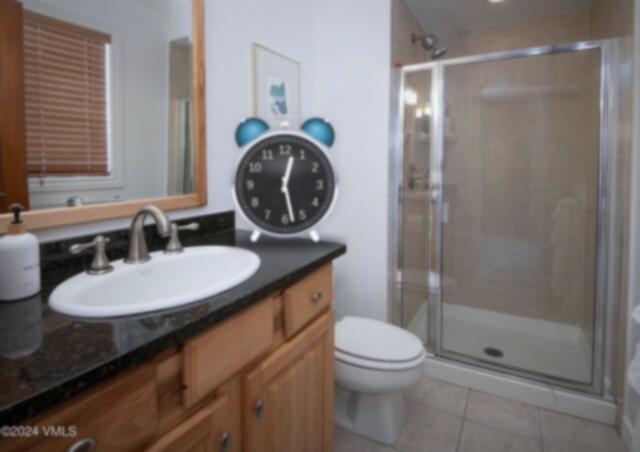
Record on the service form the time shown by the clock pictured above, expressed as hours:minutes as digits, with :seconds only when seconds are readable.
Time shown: 12:28
